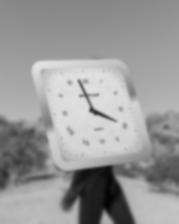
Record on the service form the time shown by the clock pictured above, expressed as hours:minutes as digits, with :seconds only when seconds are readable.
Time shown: 3:58
